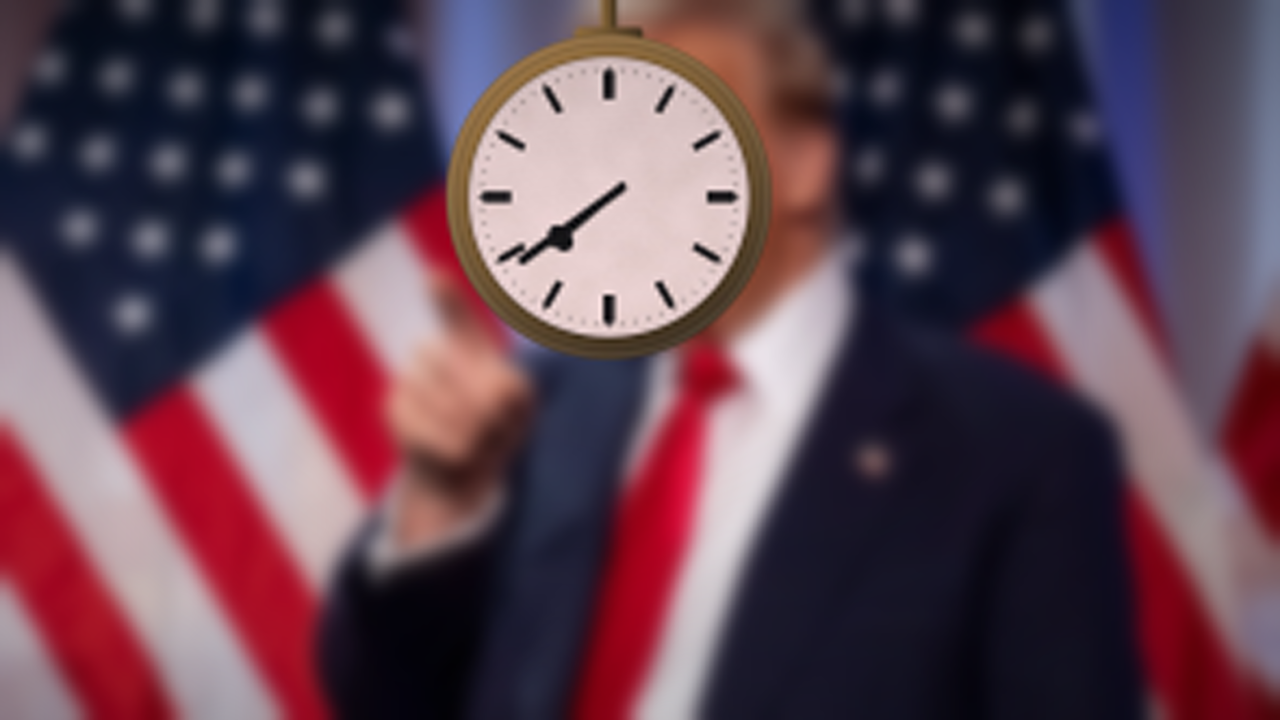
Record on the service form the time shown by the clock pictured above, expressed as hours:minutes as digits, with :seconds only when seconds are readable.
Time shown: 7:39
